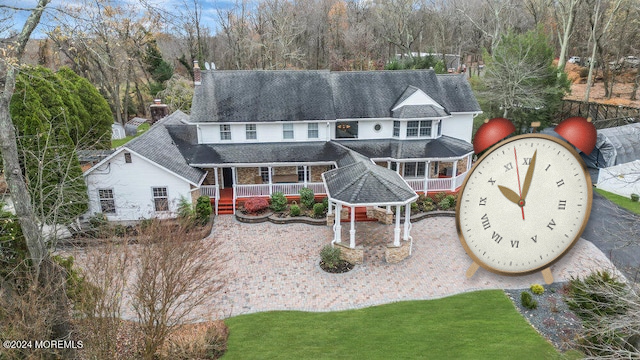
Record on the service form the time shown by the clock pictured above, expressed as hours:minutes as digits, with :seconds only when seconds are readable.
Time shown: 10:00:57
